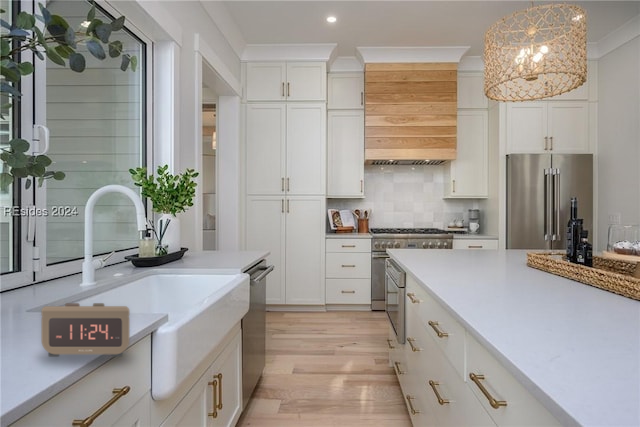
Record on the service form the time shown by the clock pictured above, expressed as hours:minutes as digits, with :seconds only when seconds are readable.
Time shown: 11:24
